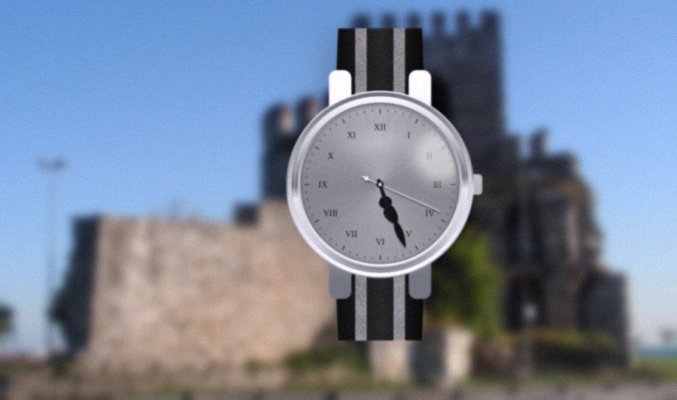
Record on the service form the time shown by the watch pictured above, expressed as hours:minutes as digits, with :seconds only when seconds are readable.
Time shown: 5:26:19
